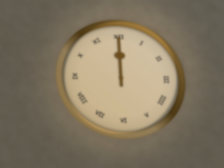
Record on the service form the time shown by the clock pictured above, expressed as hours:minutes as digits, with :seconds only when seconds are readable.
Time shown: 12:00
